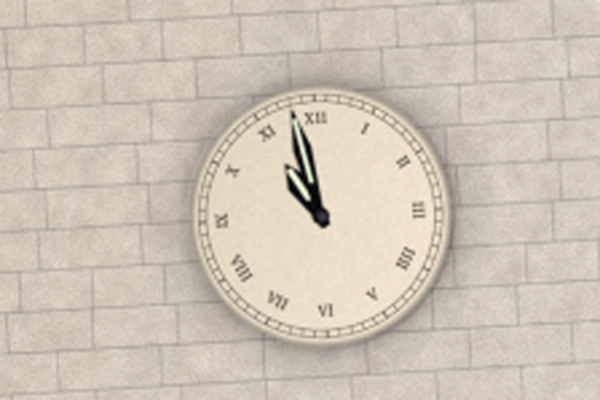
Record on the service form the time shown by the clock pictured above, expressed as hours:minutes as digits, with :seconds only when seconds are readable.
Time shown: 10:58
